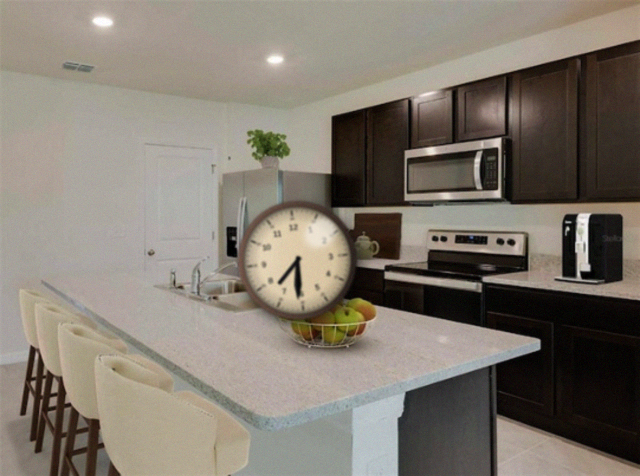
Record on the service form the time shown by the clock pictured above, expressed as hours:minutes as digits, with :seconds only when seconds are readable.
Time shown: 7:31
